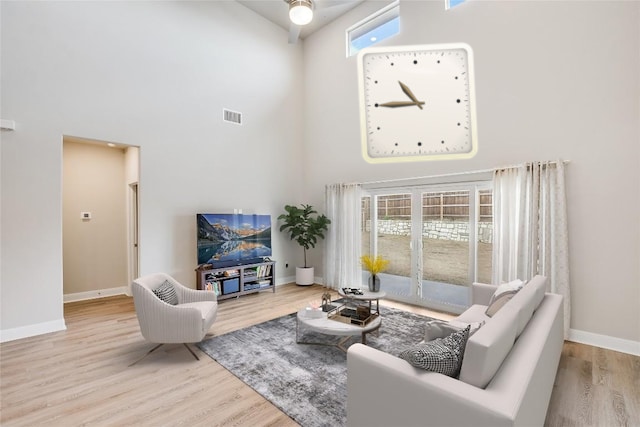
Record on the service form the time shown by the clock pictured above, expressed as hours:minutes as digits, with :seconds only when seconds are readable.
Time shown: 10:45
